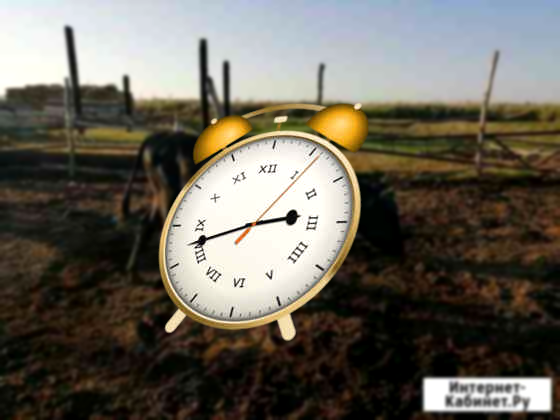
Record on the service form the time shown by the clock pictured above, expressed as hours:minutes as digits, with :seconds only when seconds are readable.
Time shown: 2:42:06
